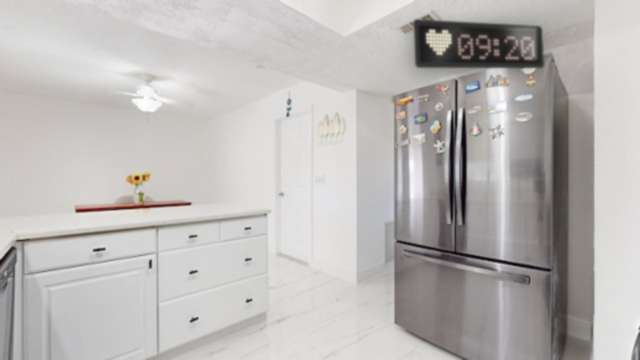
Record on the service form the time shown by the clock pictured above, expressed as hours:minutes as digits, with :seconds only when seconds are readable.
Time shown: 9:20
